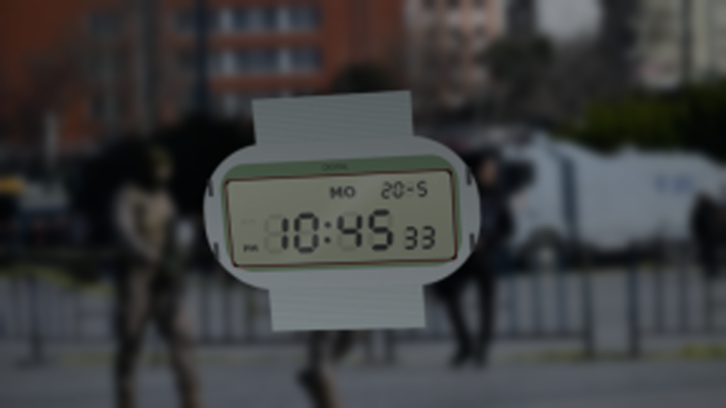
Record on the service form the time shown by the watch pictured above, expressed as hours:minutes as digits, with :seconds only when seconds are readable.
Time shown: 10:45:33
